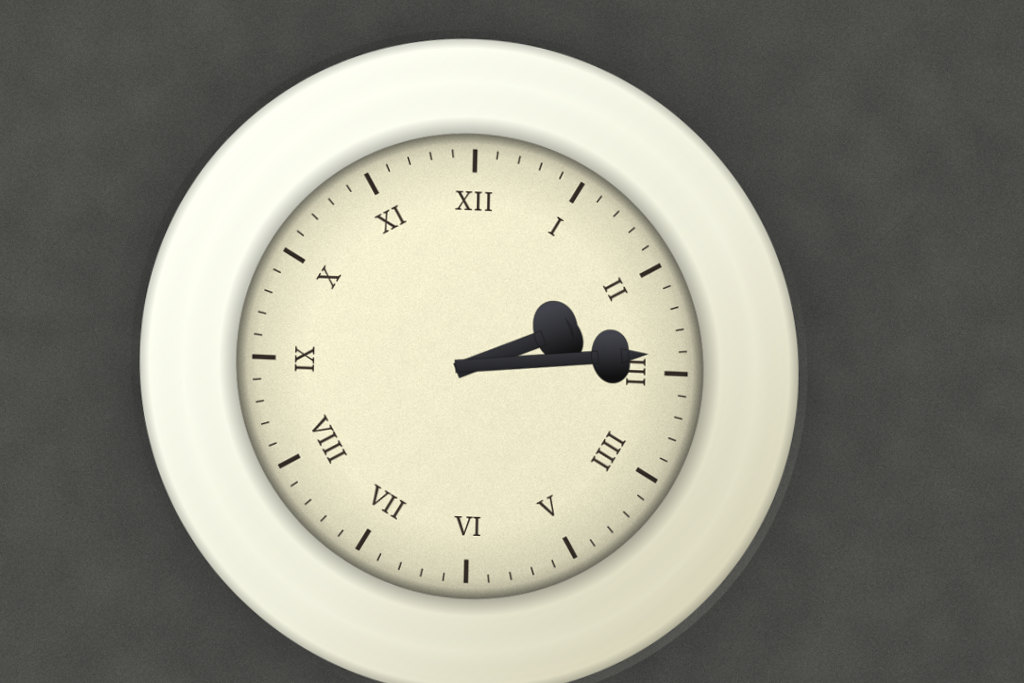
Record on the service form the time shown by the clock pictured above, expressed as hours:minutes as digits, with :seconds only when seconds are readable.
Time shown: 2:14
